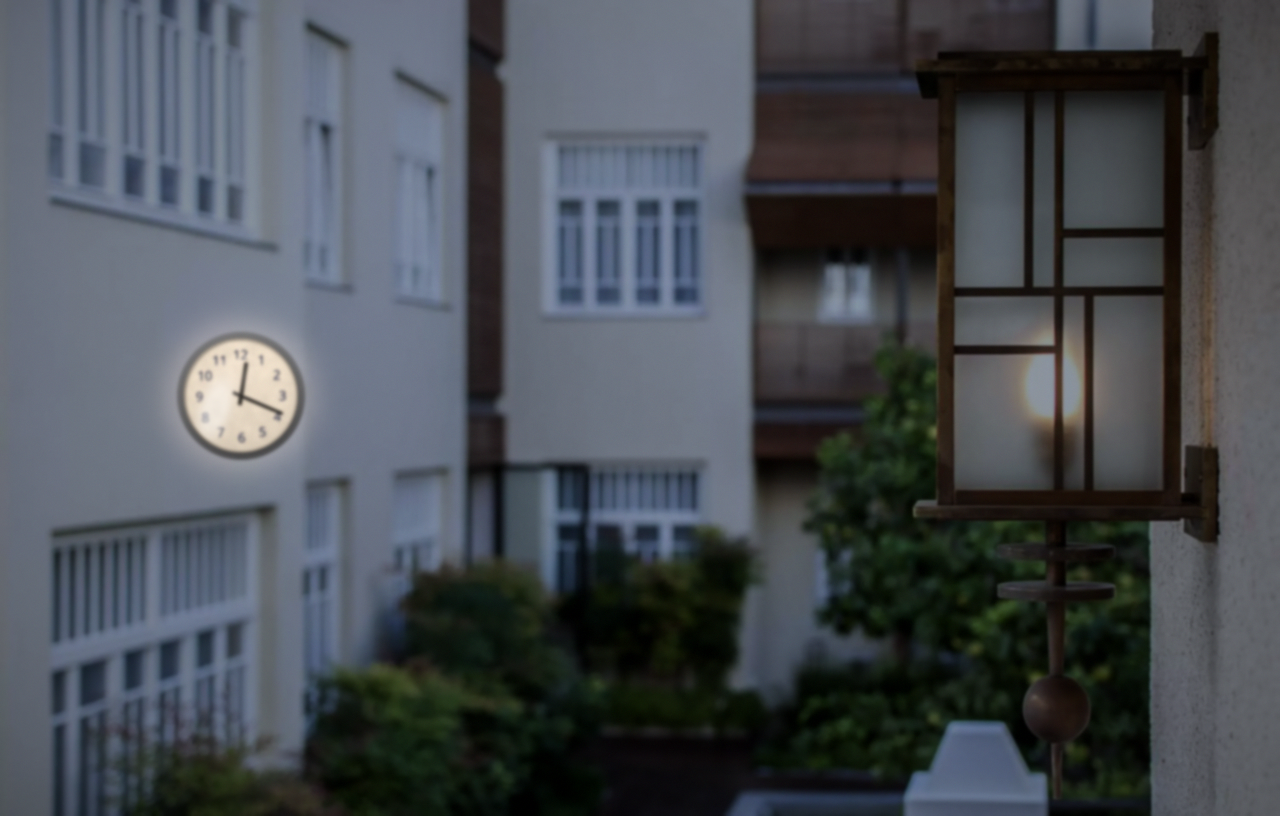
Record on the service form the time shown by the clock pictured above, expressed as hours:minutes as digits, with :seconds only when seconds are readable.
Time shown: 12:19
